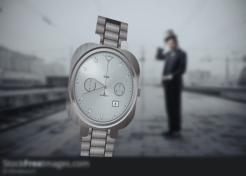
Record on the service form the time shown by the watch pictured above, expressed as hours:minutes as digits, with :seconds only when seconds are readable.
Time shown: 9:41
